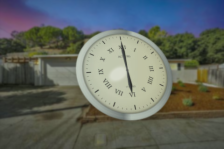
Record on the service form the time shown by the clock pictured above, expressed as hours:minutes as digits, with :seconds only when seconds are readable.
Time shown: 6:00
